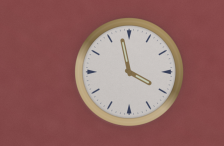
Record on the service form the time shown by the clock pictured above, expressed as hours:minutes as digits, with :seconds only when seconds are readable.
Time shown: 3:58
